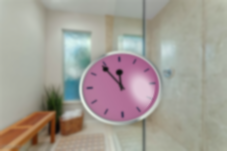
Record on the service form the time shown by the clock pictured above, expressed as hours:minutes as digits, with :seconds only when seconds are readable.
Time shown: 11:54
